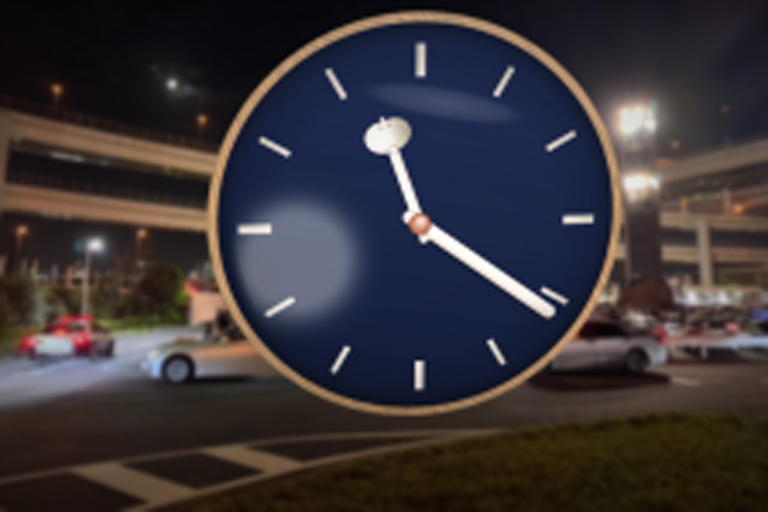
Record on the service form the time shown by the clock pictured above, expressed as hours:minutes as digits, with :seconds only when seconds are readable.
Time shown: 11:21
